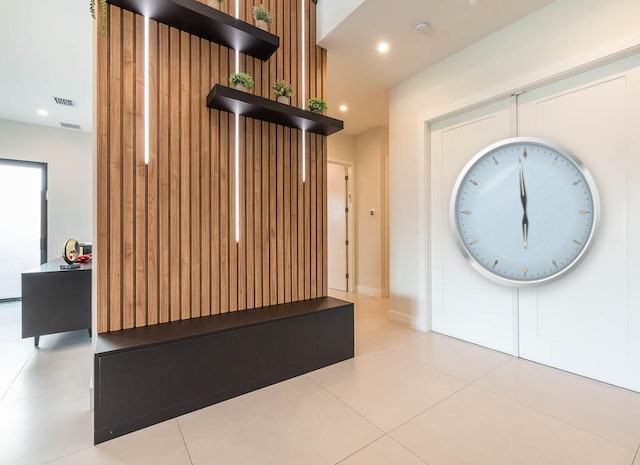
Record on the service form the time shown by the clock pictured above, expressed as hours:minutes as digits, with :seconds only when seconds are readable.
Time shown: 5:59
